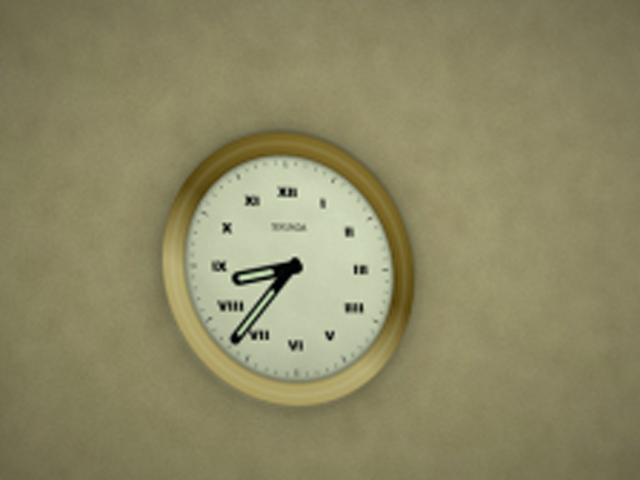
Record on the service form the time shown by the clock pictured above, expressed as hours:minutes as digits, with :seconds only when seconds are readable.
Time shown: 8:37
